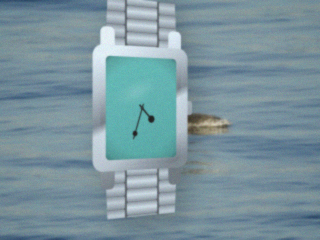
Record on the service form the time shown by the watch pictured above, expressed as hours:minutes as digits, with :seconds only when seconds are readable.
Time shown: 4:33
